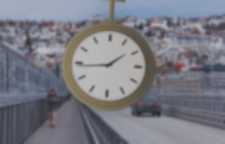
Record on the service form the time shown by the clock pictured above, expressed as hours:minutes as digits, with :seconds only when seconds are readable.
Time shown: 1:44
